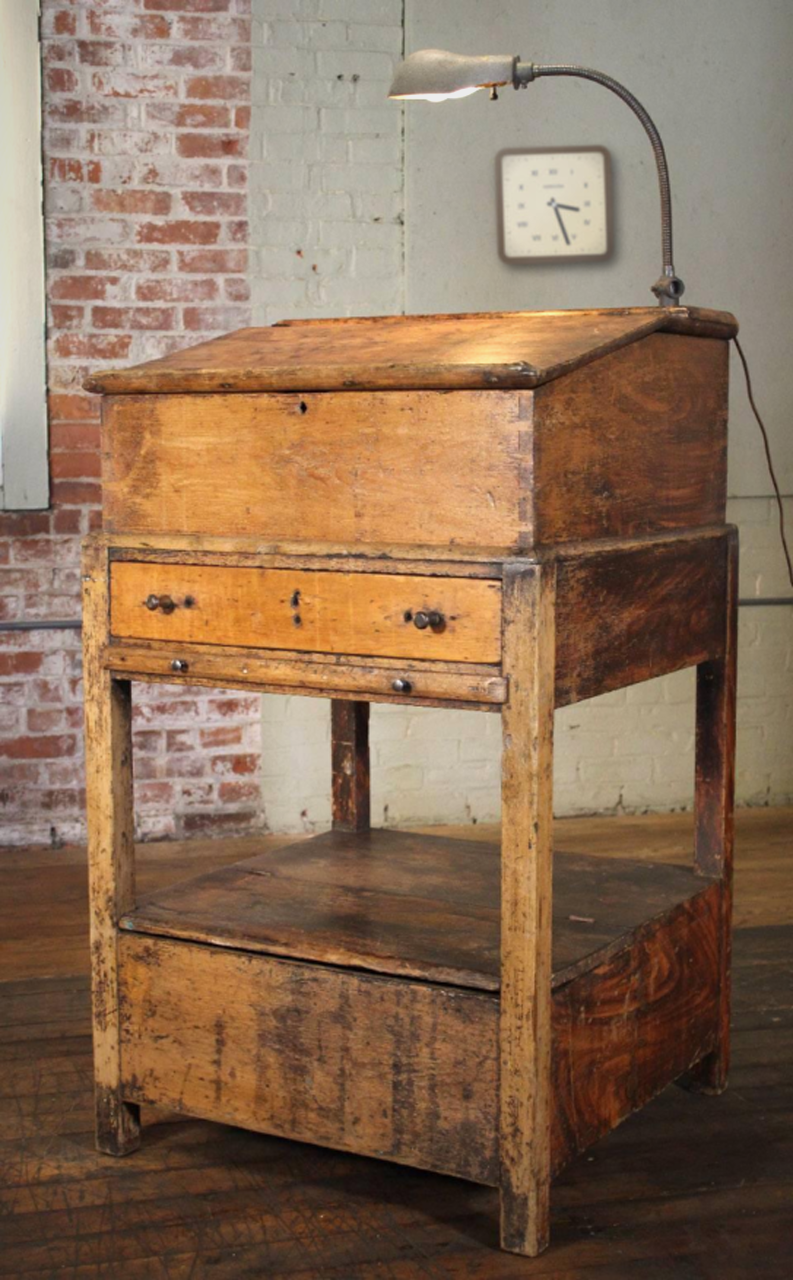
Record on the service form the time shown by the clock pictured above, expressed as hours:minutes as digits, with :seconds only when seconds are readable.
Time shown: 3:27
